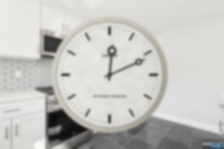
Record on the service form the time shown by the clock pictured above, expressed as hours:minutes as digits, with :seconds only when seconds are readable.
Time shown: 12:11
